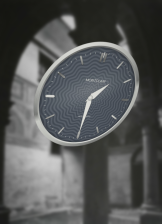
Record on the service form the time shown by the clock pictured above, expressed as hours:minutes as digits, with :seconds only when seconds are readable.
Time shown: 1:30
